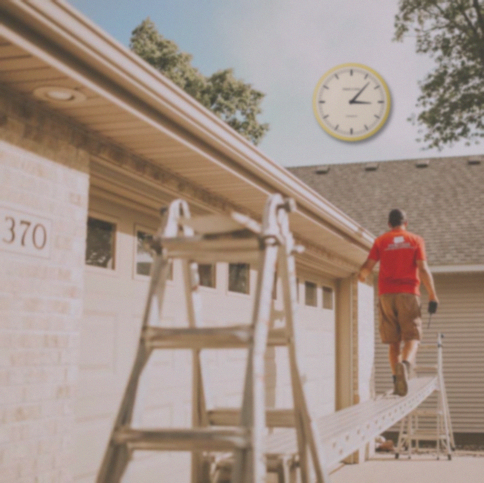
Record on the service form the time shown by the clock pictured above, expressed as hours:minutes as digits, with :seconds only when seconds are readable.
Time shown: 3:07
